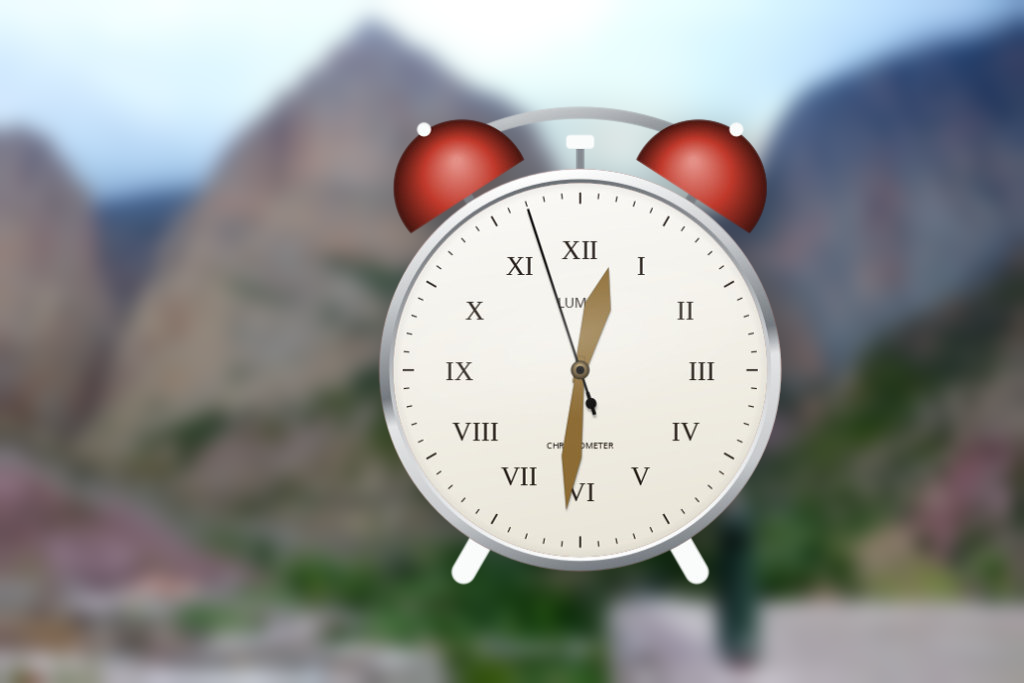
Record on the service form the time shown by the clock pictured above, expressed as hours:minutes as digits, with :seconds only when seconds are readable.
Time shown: 12:30:57
